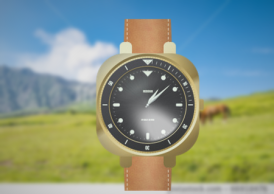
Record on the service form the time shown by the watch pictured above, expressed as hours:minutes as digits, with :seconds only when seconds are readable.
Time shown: 1:08
